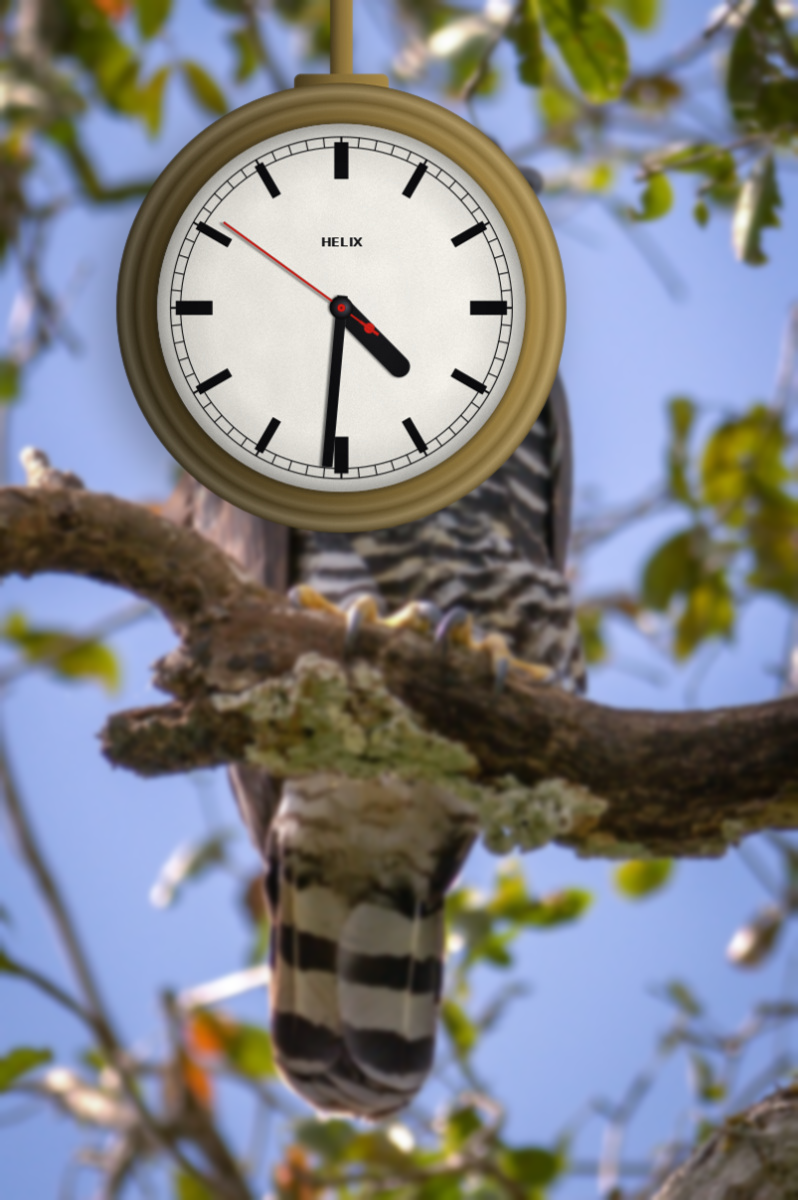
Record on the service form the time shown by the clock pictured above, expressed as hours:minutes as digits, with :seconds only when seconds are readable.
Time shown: 4:30:51
